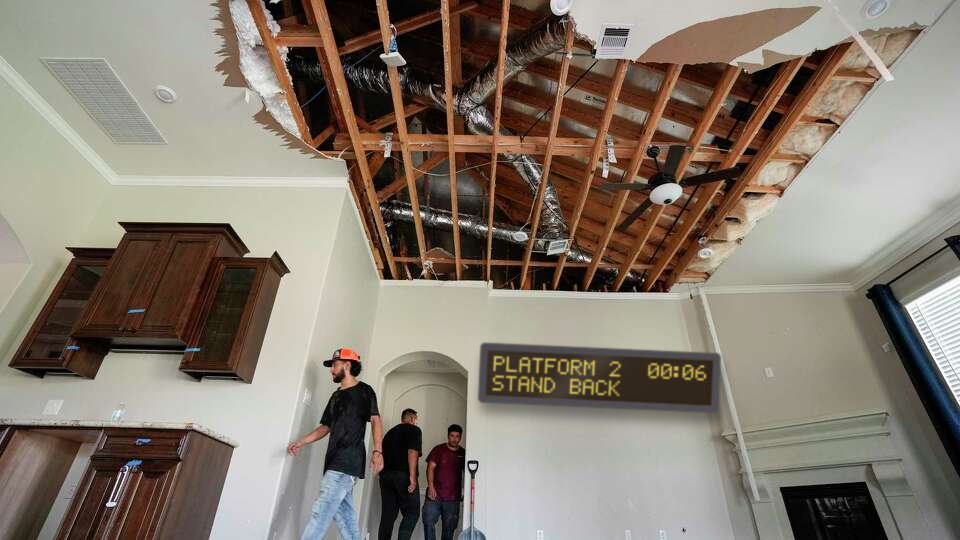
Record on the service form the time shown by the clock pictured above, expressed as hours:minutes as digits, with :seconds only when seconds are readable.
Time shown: 0:06
